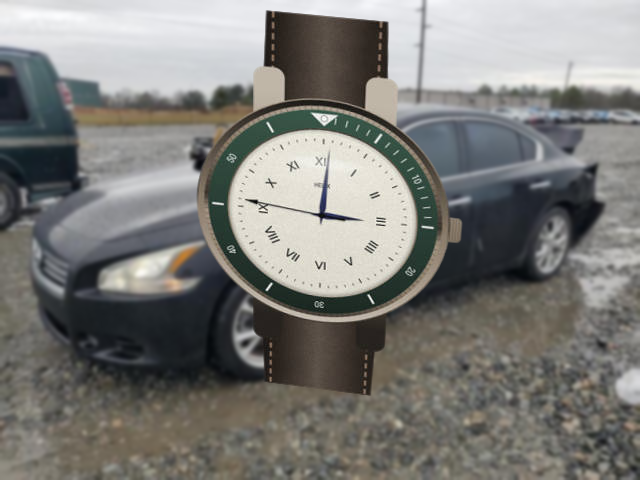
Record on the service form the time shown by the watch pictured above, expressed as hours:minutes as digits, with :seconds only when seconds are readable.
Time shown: 3:00:46
